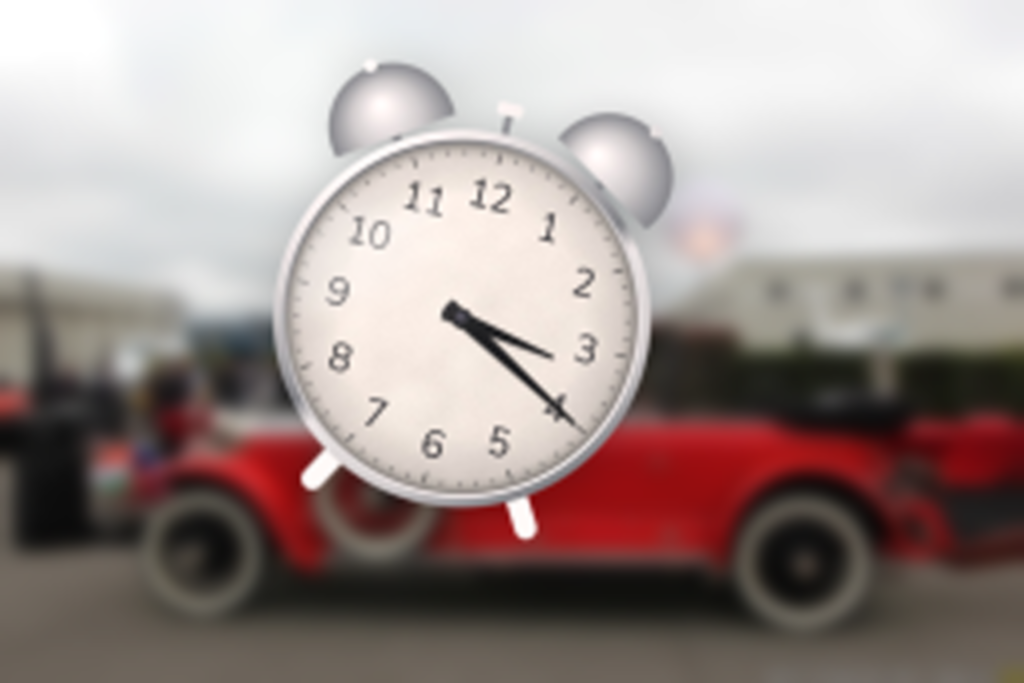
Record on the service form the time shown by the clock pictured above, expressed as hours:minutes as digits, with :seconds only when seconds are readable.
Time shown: 3:20
